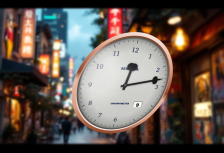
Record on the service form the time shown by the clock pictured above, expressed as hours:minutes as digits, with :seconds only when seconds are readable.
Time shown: 12:13
